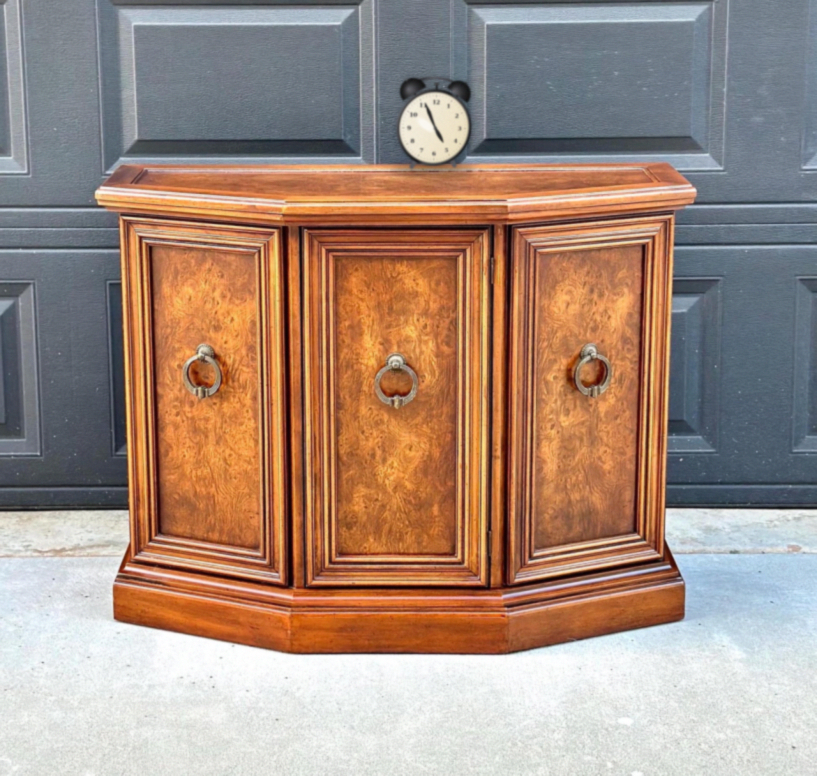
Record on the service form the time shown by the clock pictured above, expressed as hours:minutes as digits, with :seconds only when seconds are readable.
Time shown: 4:56
